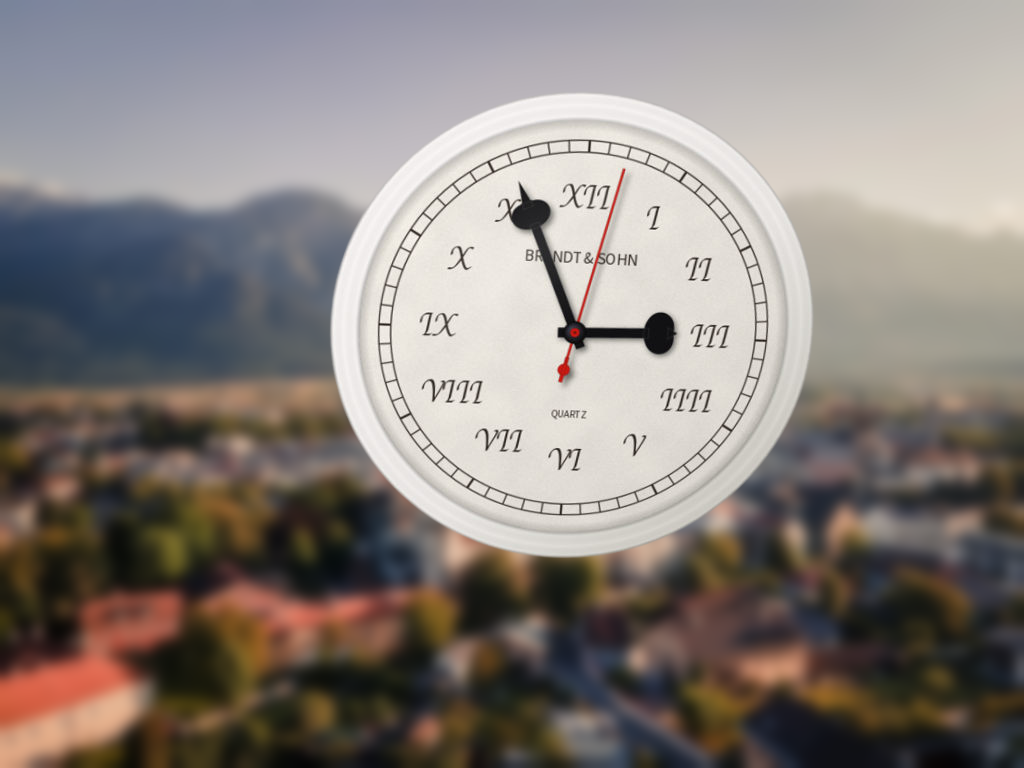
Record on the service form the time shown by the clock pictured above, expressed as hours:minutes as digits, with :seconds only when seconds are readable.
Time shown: 2:56:02
